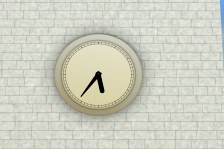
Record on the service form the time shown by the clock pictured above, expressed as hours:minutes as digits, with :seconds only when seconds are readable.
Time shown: 5:36
